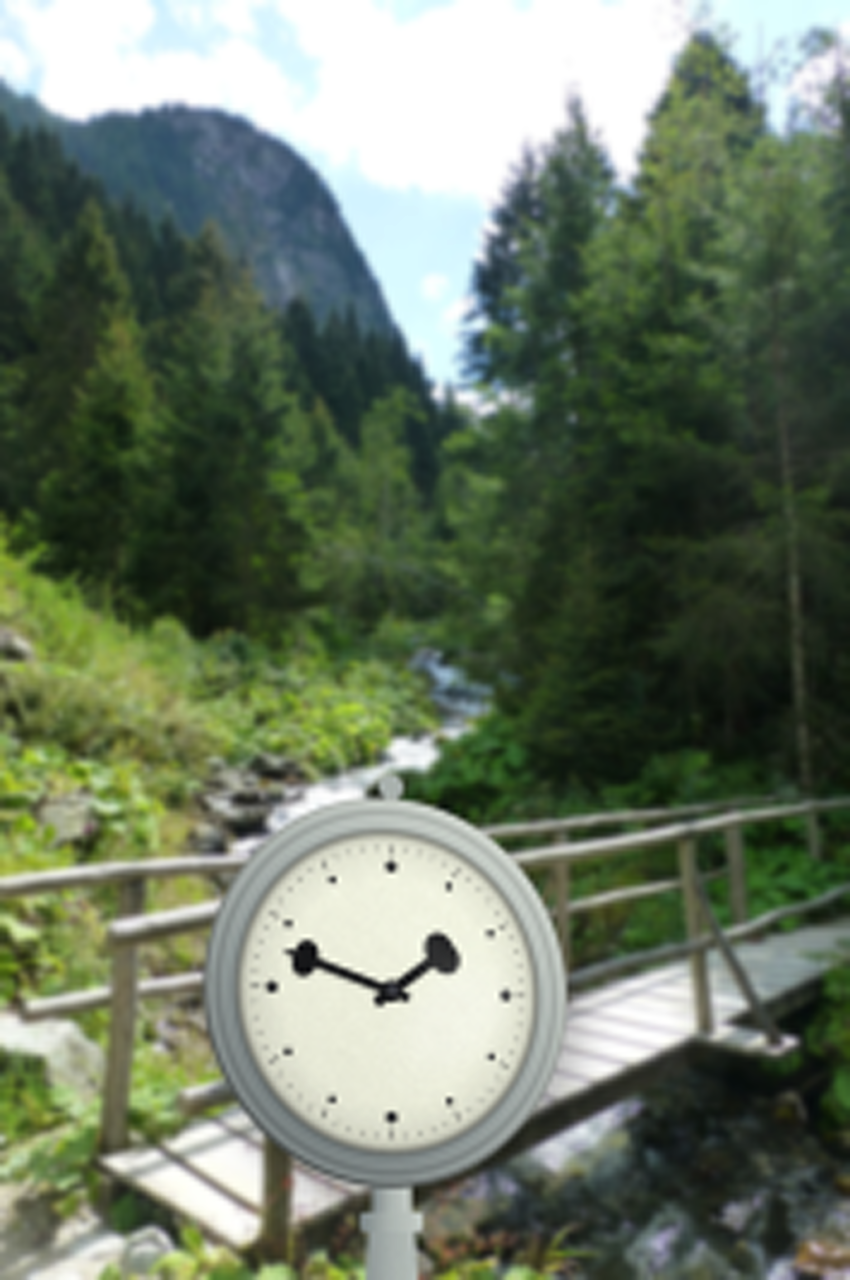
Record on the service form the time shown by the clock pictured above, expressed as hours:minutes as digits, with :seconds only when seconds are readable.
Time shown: 1:48
